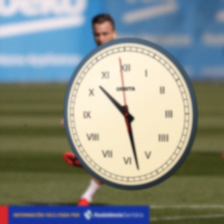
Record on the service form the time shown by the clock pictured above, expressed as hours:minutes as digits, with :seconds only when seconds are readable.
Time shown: 10:27:59
